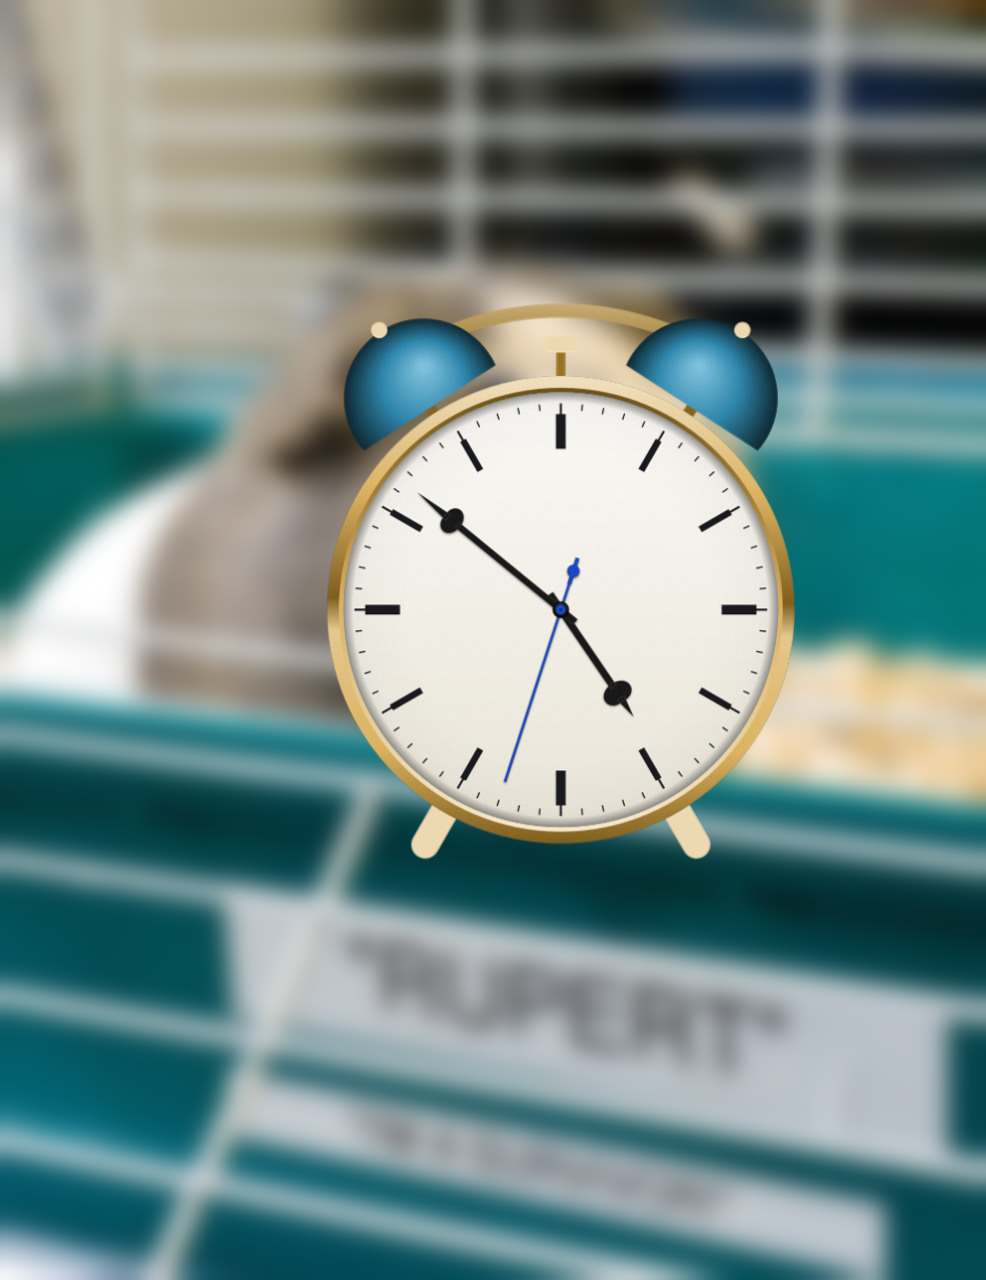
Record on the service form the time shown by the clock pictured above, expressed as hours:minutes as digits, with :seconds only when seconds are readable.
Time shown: 4:51:33
